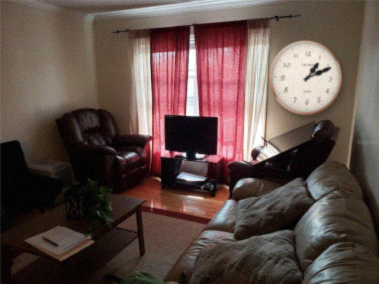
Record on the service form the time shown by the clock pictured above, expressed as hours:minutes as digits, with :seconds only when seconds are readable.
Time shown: 1:11
